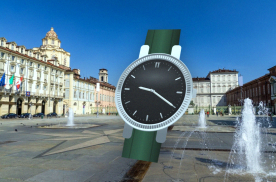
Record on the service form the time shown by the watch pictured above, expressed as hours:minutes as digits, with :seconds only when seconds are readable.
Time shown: 9:20
